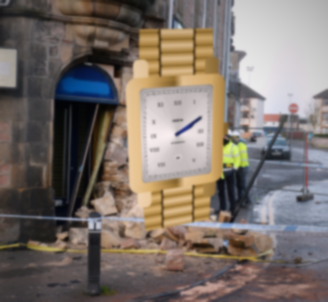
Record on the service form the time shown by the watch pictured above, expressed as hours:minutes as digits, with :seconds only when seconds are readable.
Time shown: 2:10
